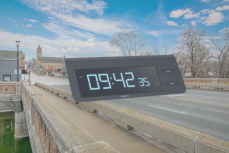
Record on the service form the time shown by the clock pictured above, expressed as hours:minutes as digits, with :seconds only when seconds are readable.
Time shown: 9:42:35
